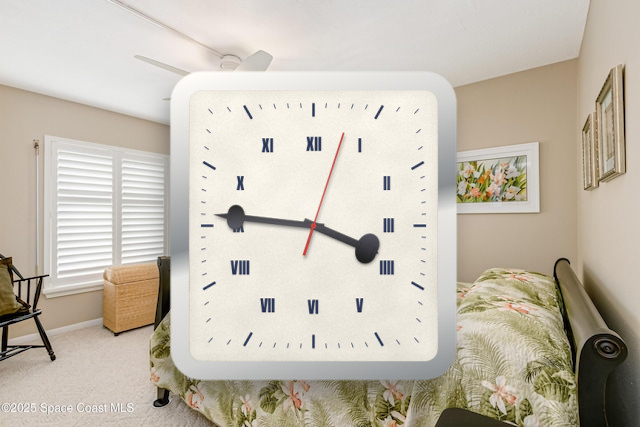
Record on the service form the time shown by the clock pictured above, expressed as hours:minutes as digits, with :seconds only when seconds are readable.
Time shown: 3:46:03
